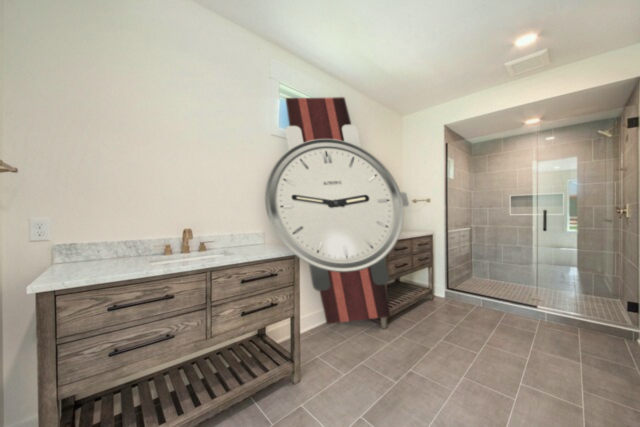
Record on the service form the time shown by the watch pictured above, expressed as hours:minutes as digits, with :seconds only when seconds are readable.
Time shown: 2:47
